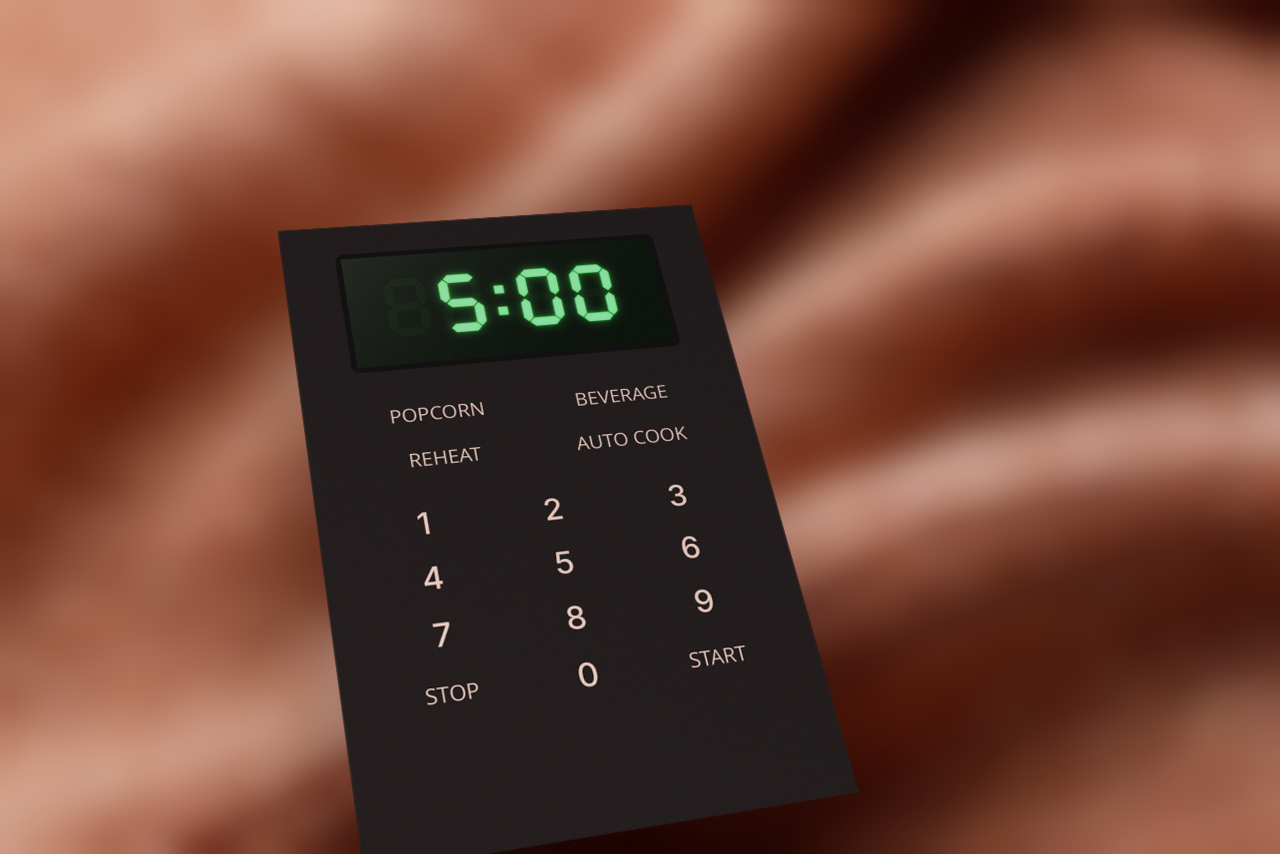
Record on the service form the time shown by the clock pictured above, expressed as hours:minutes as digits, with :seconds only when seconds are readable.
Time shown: 5:00
